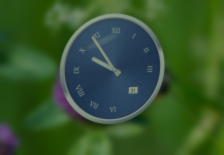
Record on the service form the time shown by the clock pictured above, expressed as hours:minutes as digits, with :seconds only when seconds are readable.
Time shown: 9:54
